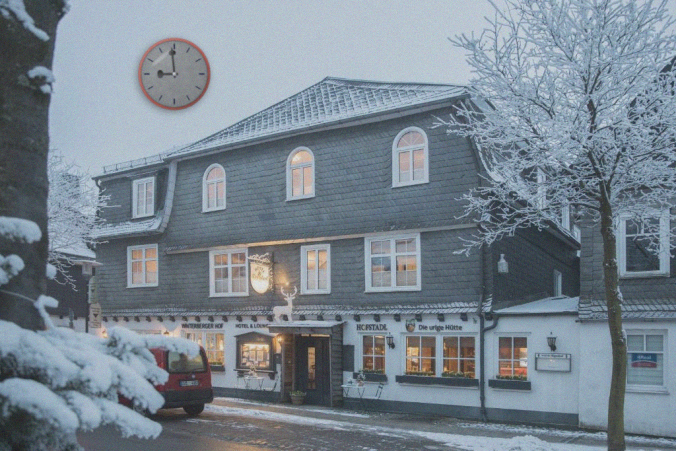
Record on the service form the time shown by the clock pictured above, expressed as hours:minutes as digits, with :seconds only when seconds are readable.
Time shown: 8:59
